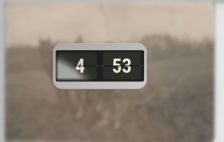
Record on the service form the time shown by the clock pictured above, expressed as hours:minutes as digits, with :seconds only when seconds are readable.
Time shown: 4:53
